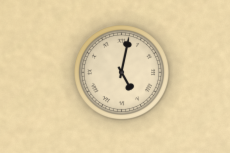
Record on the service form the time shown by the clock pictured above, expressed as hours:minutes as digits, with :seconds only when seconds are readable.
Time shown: 5:02
